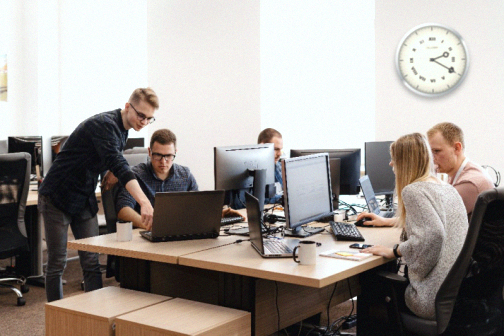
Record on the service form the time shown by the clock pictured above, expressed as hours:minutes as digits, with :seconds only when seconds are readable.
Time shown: 2:20
